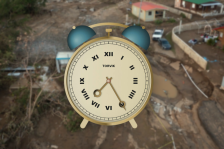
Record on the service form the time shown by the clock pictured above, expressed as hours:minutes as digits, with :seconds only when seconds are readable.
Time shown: 7:25
